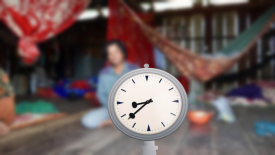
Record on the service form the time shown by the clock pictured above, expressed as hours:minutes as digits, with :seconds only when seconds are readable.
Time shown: 8:38
